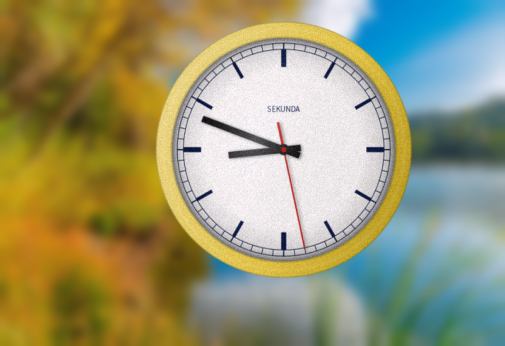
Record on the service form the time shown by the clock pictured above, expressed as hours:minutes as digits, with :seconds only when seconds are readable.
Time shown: 8:48:28
